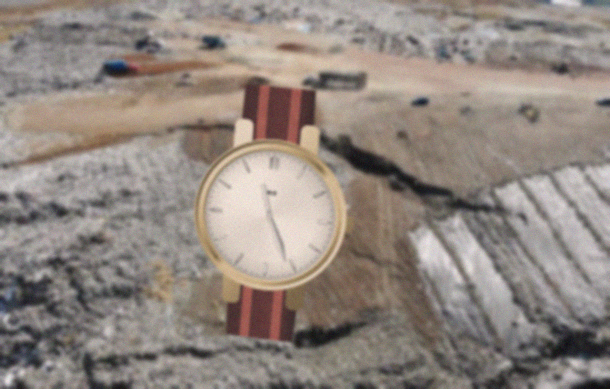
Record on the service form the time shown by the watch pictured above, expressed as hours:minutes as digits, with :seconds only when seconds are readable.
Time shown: 11:26
